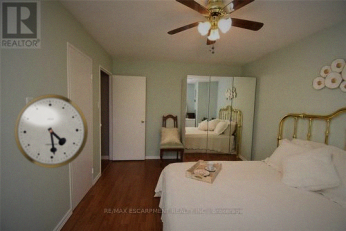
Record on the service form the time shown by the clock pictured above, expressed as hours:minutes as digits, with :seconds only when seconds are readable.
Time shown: 4:29
